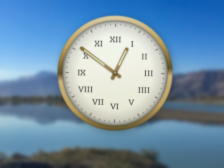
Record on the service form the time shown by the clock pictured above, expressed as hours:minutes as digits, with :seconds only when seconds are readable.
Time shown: 12:51
